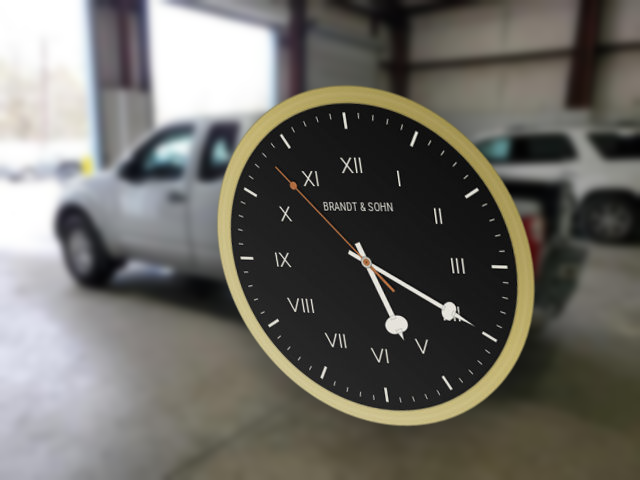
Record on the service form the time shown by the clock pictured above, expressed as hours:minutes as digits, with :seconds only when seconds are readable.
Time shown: 5:19:53
